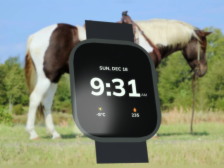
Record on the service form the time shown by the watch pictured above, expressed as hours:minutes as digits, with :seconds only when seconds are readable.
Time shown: 9:31
